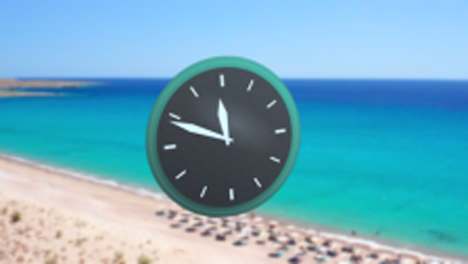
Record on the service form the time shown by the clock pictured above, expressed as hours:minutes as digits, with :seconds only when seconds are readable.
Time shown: 11:49
